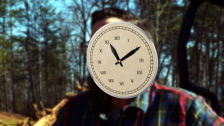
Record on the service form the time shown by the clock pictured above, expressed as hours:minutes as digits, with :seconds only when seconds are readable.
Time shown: 11:10
